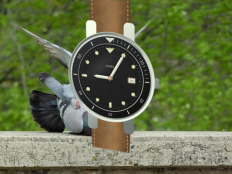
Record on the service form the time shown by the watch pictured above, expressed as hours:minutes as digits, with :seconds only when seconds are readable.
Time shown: 9:05
